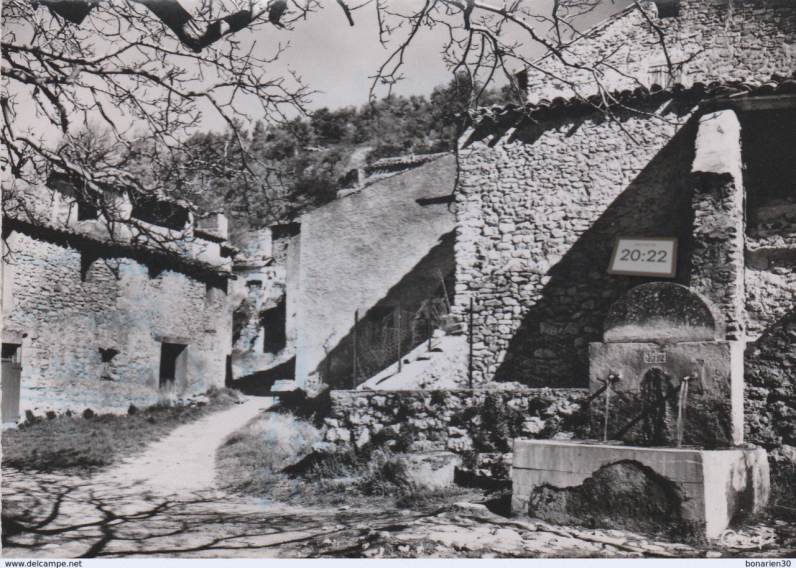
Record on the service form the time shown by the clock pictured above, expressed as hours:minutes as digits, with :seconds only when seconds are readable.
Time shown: 20:22
